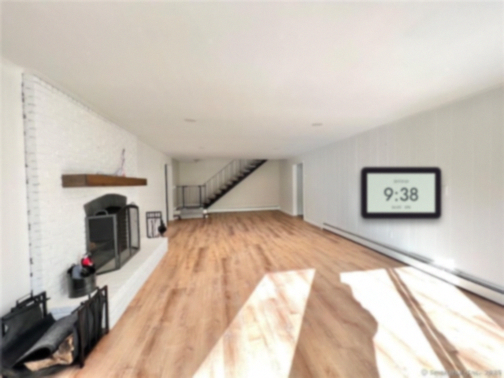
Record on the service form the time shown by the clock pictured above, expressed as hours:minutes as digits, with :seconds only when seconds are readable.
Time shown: 9:38
